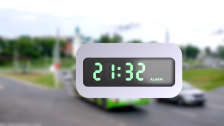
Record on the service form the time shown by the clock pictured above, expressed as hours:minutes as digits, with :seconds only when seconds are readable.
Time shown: 21:32
